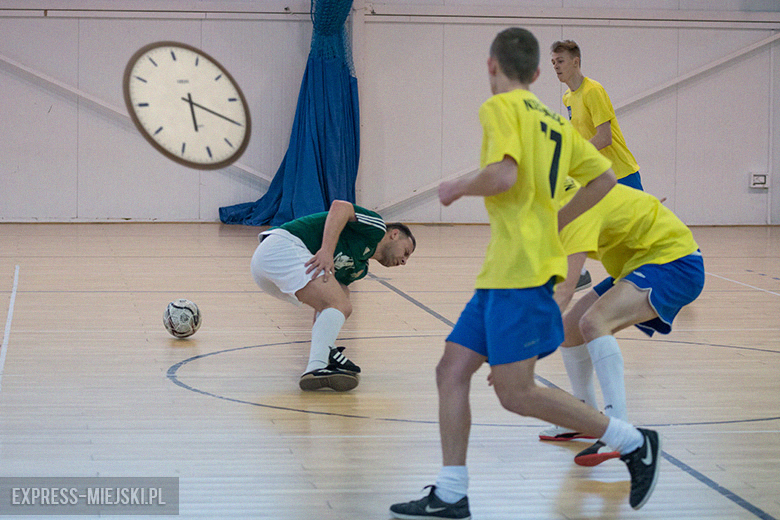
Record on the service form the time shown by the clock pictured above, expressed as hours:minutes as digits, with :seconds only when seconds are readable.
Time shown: 6:20
